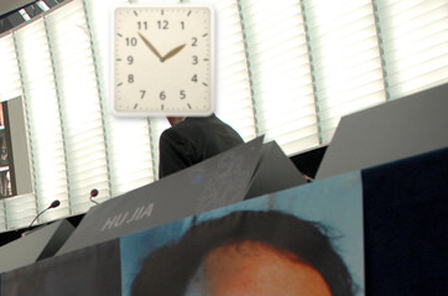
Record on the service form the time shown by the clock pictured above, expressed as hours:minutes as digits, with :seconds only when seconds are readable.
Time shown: 1:53
